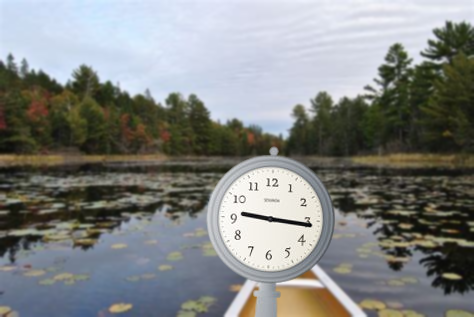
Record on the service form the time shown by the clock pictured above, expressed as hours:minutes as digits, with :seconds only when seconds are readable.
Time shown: 9:16
